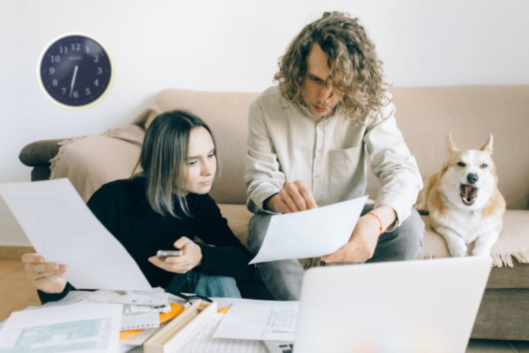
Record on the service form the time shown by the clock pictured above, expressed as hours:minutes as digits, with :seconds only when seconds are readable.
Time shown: 6:32
